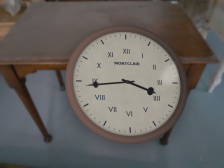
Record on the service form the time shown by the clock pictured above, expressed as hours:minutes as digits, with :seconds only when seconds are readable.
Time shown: 3:44
